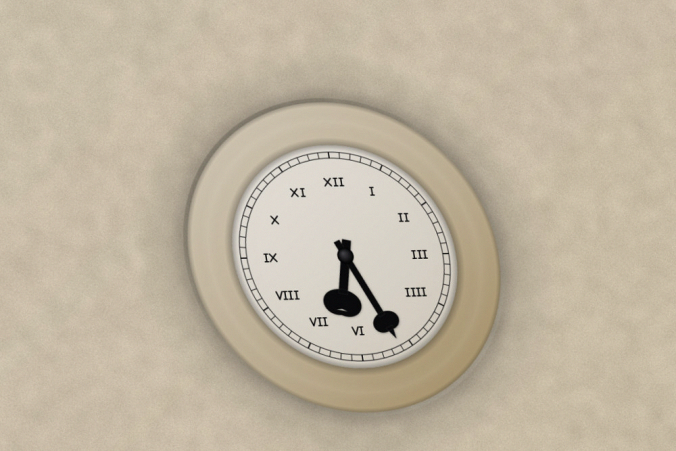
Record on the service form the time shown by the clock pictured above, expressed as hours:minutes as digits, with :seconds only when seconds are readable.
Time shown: 6:26
